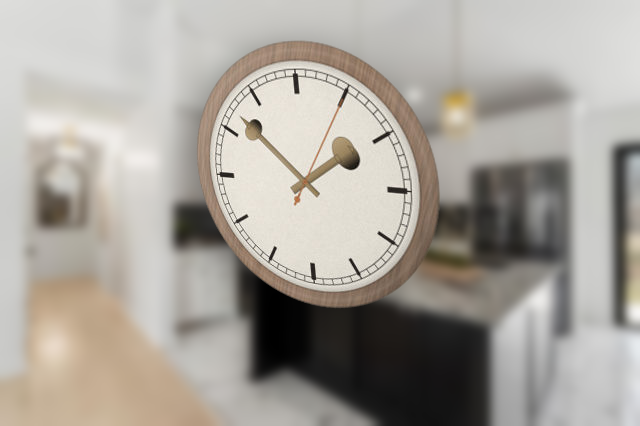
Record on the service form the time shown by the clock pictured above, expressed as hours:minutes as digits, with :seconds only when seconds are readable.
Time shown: 1:52:05
